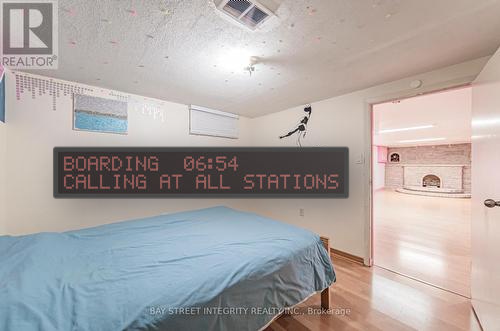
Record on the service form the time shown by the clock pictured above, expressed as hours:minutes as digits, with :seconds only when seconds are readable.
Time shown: 6:54
